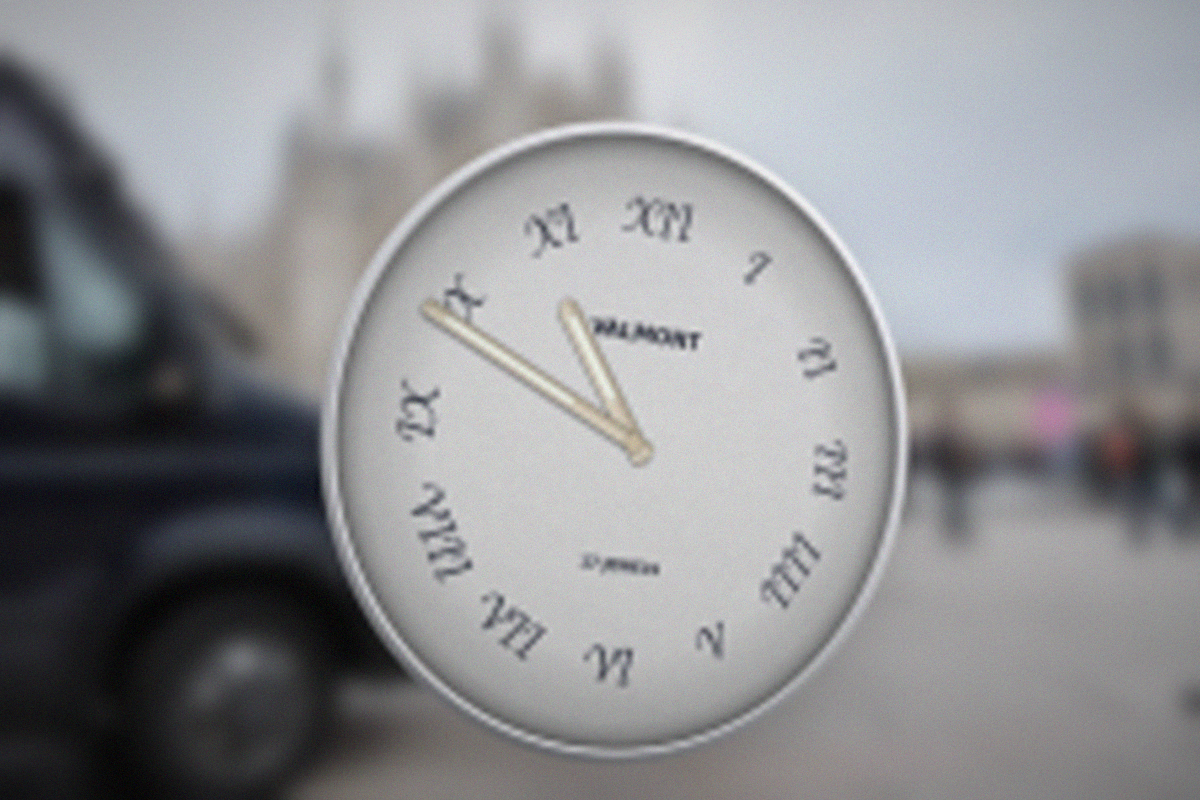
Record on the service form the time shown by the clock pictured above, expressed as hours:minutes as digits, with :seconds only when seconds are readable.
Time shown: 10:49
